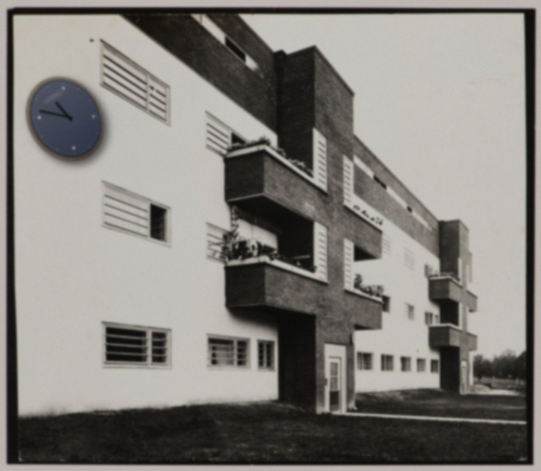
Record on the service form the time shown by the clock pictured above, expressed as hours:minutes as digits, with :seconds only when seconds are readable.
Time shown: 10:47
